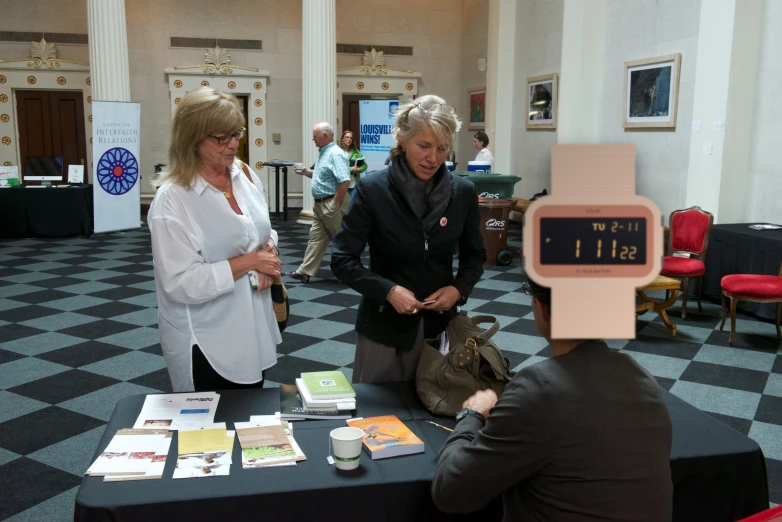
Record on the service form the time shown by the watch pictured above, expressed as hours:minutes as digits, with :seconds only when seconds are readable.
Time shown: 1:11:22
